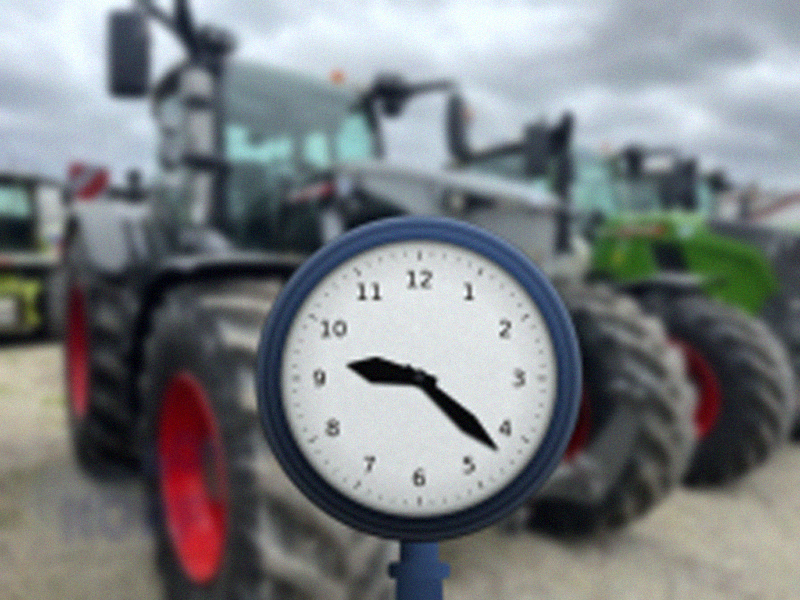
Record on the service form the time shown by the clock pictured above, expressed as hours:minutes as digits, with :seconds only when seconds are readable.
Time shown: 9:22
